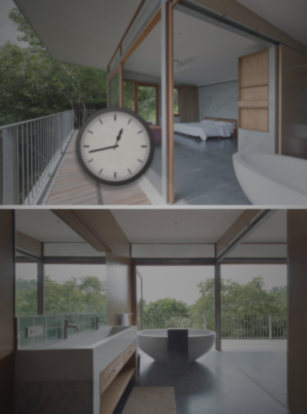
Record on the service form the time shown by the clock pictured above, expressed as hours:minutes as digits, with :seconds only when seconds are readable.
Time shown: 12:43
